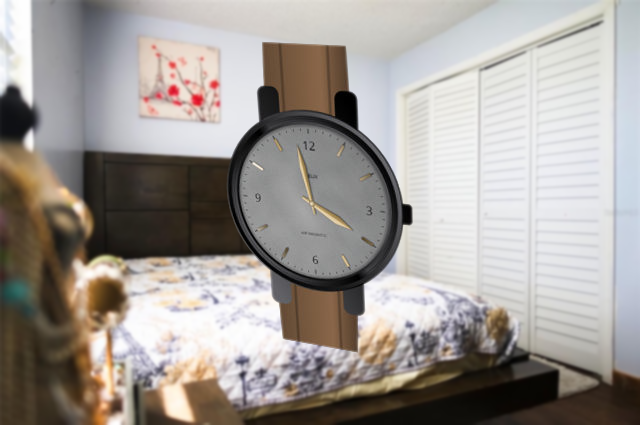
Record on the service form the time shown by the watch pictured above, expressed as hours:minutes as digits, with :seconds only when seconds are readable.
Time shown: 3:58
